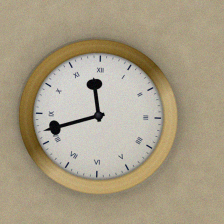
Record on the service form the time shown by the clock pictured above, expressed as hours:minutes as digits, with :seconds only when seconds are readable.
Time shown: 11:42
